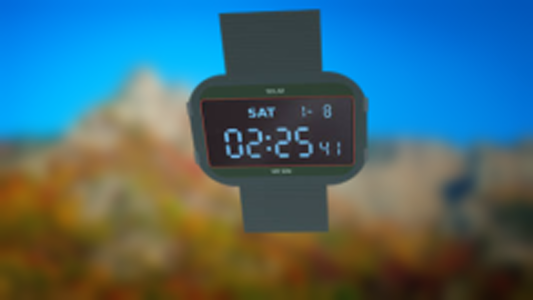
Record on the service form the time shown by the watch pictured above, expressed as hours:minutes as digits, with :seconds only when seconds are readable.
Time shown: 2:25:41
